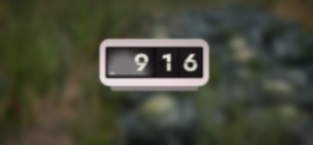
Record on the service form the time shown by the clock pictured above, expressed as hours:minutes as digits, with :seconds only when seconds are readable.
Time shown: 9:16
